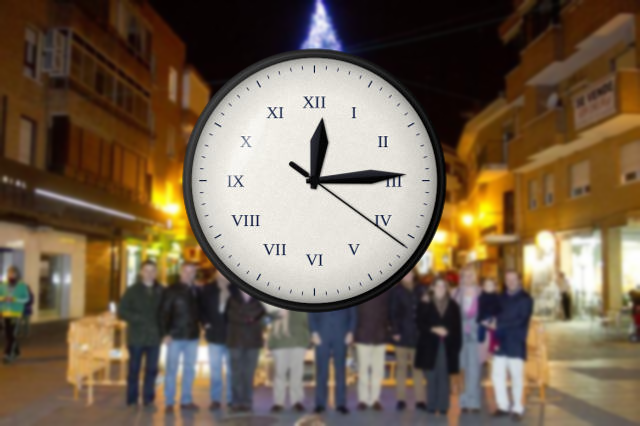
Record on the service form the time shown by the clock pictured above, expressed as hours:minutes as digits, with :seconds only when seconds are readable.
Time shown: 12:14:21
